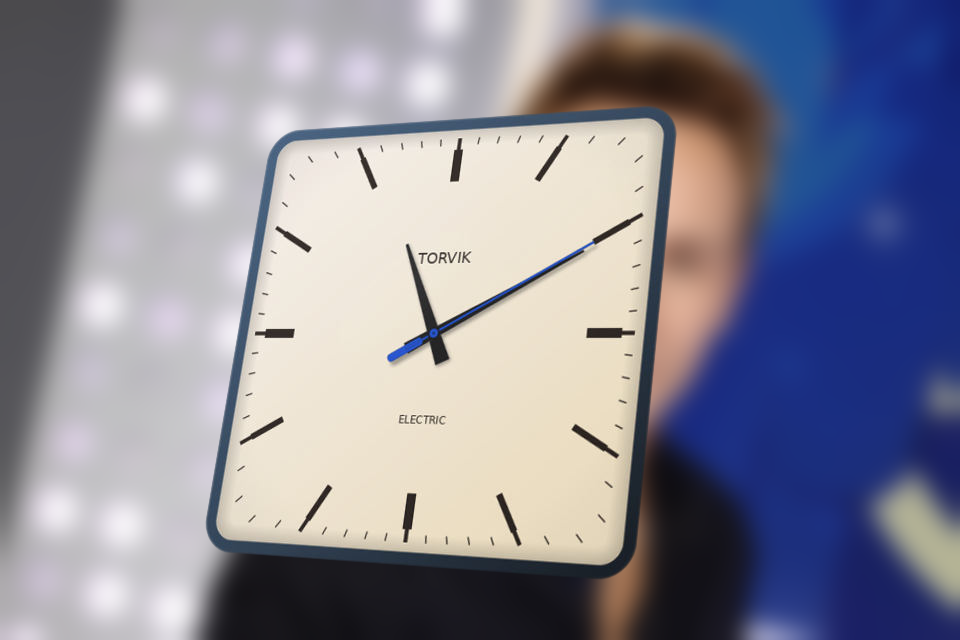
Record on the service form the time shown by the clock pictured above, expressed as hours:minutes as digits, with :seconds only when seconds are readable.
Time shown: 11:10:10
